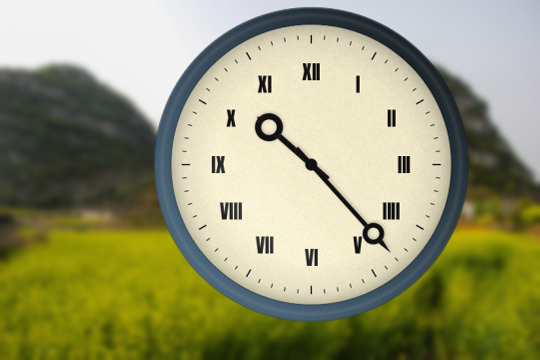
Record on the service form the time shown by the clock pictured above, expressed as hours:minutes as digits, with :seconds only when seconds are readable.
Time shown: 10:23
